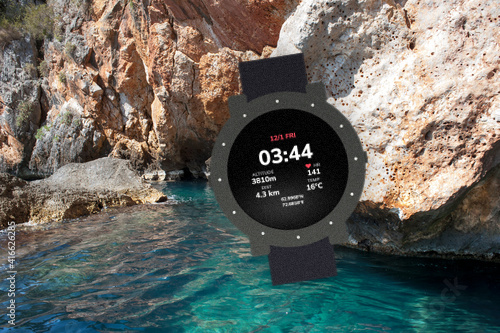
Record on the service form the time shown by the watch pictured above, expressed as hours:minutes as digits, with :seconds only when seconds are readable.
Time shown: 3:44
